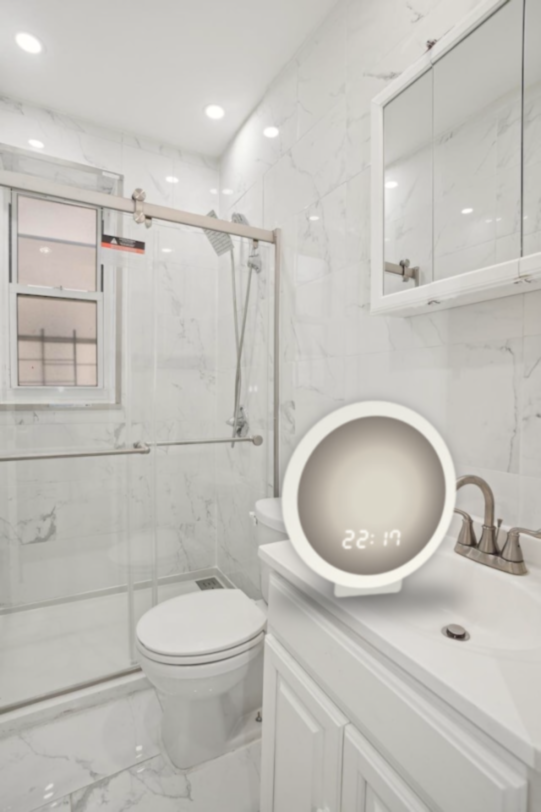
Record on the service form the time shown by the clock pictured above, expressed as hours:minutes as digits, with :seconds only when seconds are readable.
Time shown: 22:17
